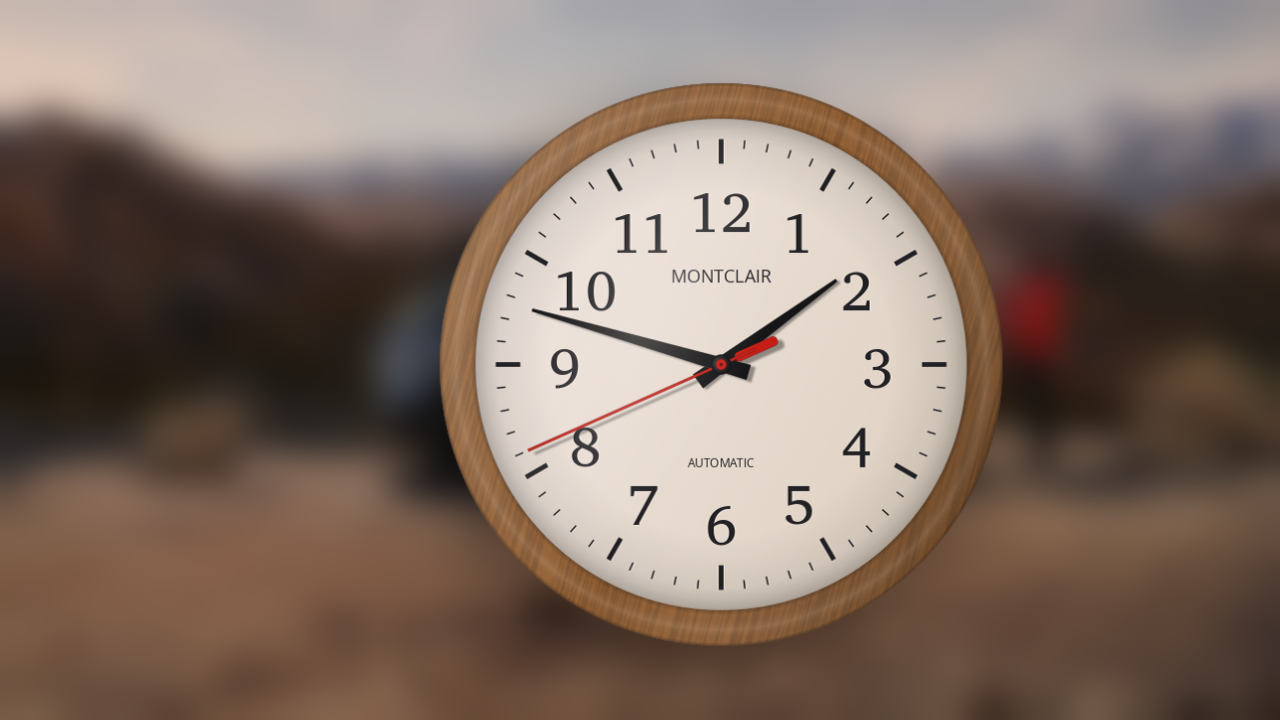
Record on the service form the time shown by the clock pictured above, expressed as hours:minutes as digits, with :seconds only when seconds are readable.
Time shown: 1:47:41
